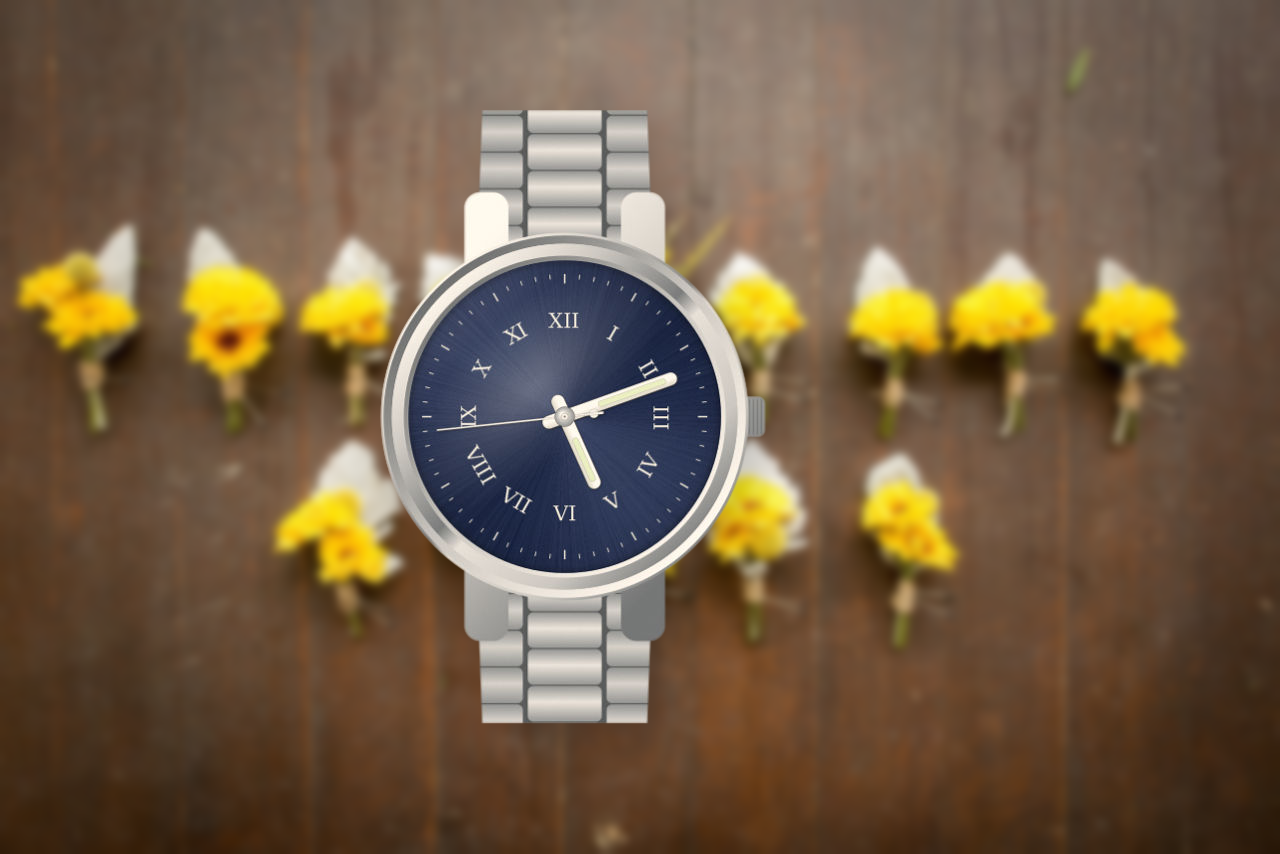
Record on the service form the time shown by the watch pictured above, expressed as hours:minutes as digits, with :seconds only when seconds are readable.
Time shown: 5:11:44
